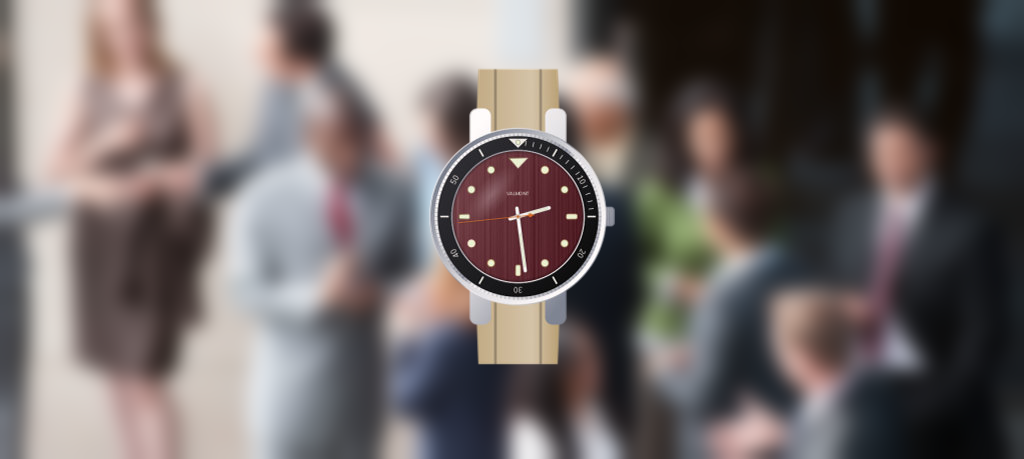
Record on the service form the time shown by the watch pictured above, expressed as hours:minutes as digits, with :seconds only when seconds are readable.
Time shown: 2:28:44
